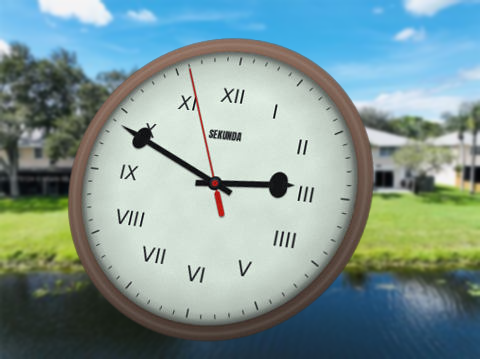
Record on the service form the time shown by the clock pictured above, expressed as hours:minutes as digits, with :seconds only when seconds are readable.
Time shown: 2:48:56
